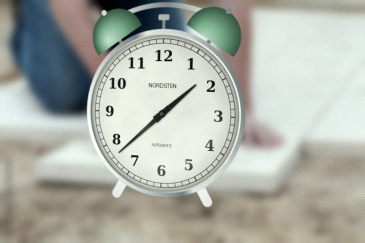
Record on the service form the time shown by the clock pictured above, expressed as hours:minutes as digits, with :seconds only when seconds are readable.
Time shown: 1:38
